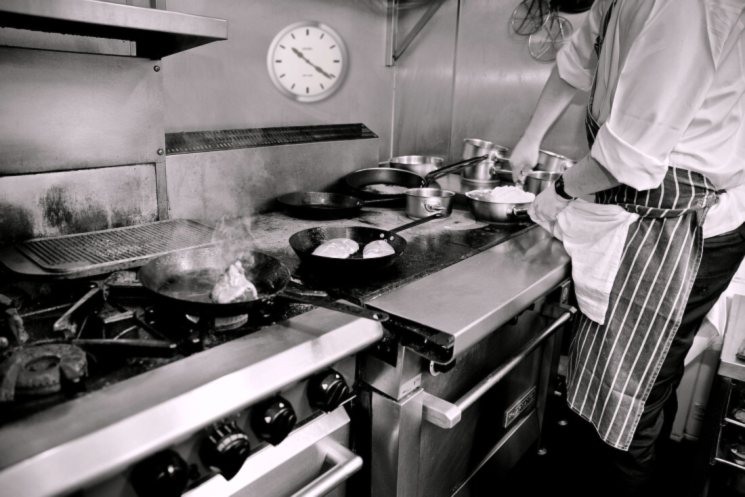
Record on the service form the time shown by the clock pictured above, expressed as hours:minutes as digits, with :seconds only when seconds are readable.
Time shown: 10:21
